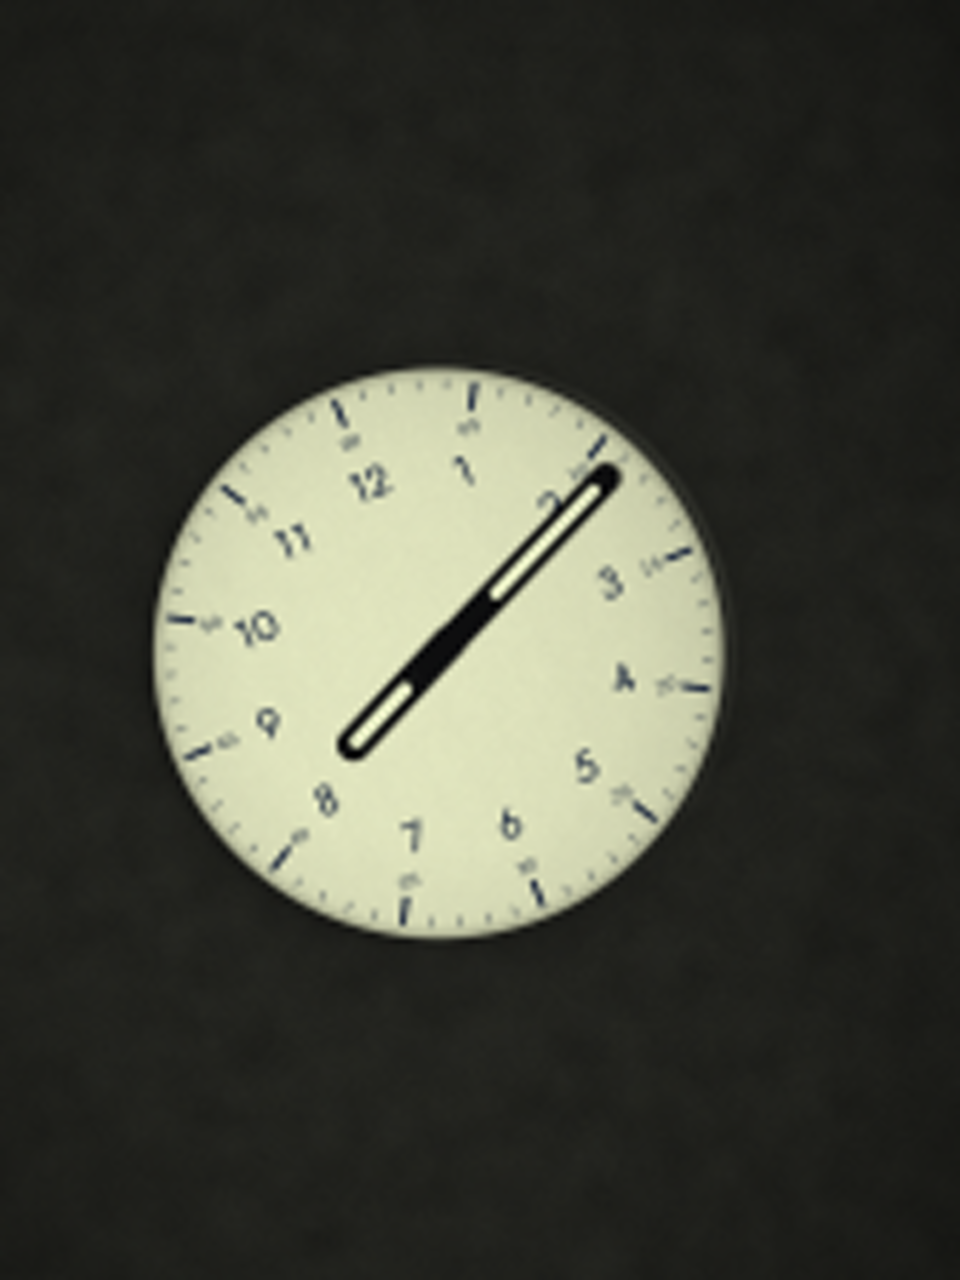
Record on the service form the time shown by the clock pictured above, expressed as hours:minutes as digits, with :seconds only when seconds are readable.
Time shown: 8:11
